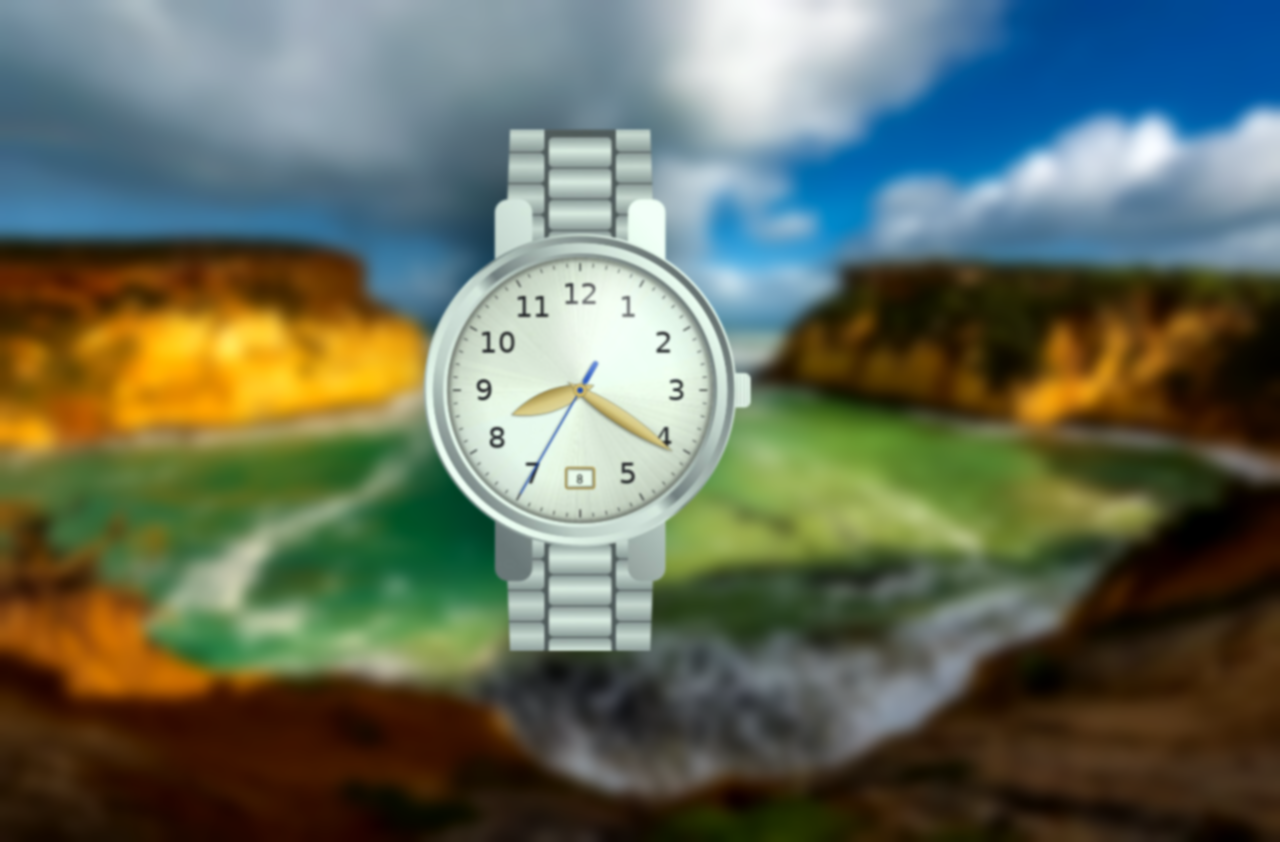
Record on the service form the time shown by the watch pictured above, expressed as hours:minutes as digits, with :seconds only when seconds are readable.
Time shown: 8:20:35
